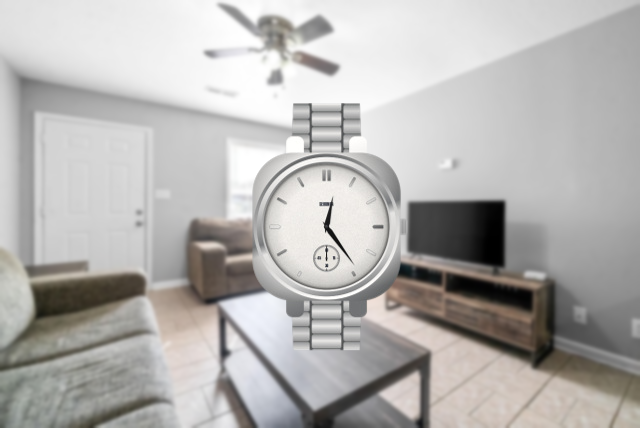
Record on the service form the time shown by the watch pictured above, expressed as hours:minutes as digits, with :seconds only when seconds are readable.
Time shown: 12:24
